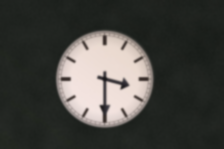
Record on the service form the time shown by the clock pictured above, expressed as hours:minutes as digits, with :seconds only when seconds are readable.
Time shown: 3:30
